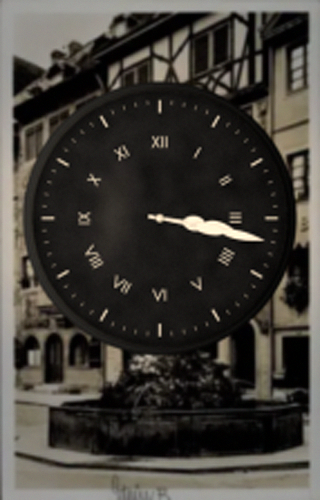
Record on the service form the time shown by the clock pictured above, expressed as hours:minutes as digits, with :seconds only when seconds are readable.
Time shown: 3:17
